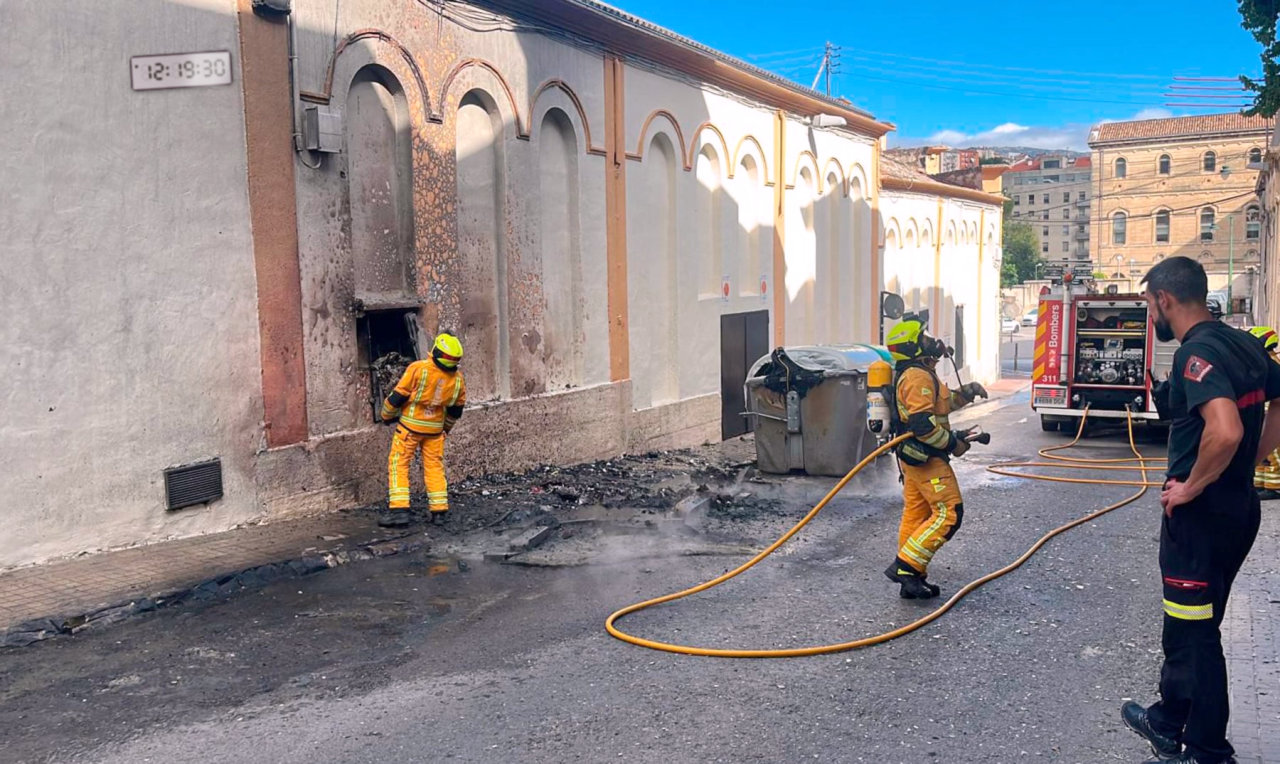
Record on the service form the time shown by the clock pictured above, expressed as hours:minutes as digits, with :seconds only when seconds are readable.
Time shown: 12:19:30
